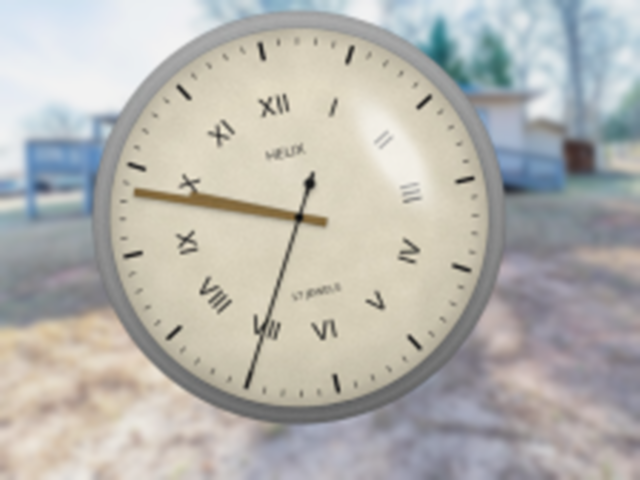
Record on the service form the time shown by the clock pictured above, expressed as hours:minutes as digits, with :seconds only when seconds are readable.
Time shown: 9:48:35
